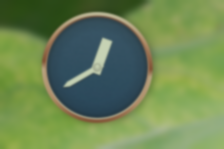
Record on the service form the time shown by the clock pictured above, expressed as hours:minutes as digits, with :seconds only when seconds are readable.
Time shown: 12:40
